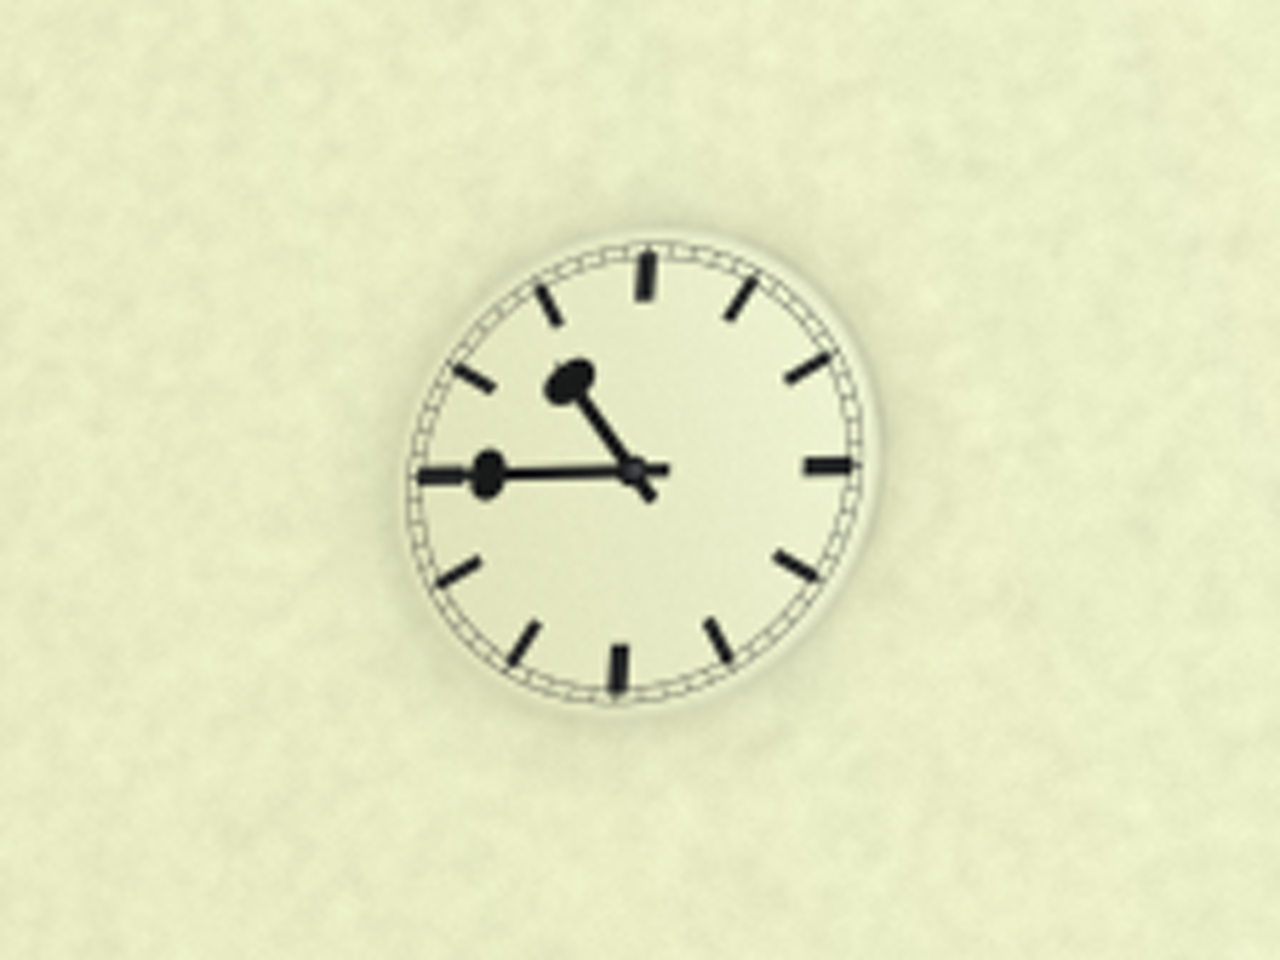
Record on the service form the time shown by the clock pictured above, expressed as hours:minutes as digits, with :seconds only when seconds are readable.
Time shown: 10:45
